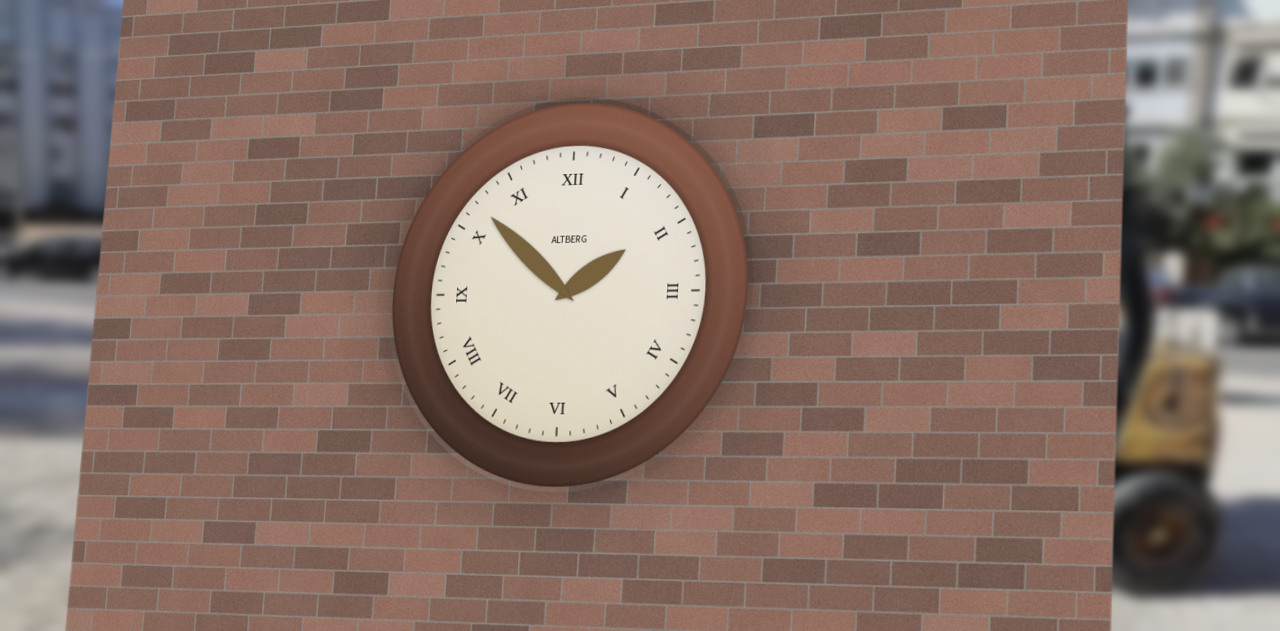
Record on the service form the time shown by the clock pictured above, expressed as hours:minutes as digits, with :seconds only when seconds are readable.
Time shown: 1:52
